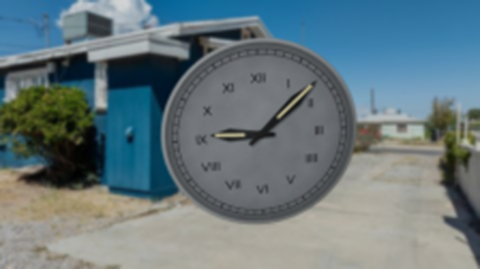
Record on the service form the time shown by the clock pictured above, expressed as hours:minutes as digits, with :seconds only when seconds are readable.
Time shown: 9:08
